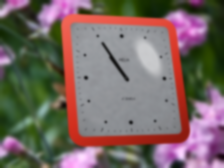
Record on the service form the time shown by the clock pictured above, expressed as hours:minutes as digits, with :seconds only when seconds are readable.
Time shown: 10:55
